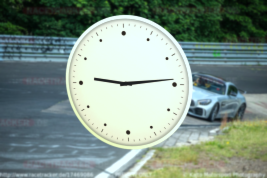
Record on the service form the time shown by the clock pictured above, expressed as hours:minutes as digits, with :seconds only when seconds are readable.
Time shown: 9:14
